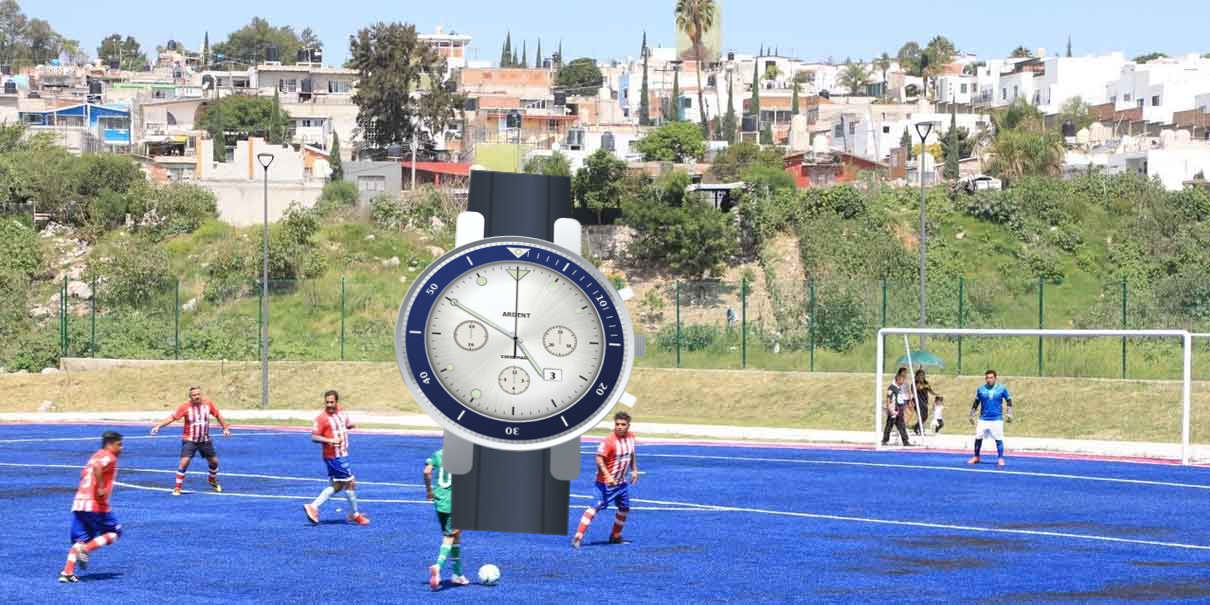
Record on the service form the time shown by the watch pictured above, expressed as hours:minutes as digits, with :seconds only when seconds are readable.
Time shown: 4:50
